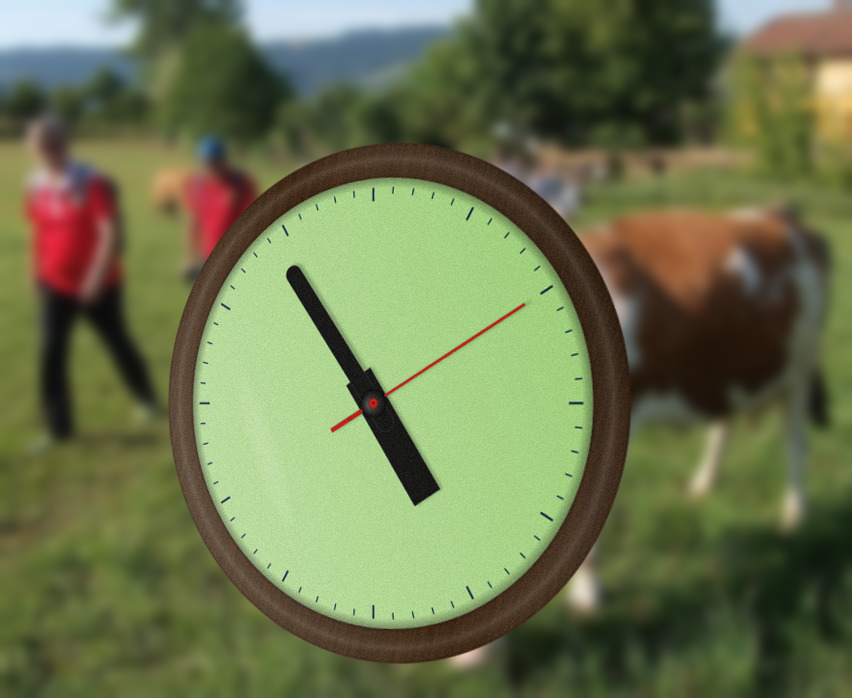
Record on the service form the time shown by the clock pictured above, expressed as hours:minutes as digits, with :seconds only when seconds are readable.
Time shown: 4:54:10
